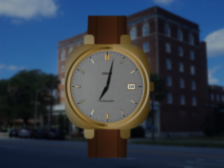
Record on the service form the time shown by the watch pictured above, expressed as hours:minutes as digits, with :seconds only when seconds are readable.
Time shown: 7:02
